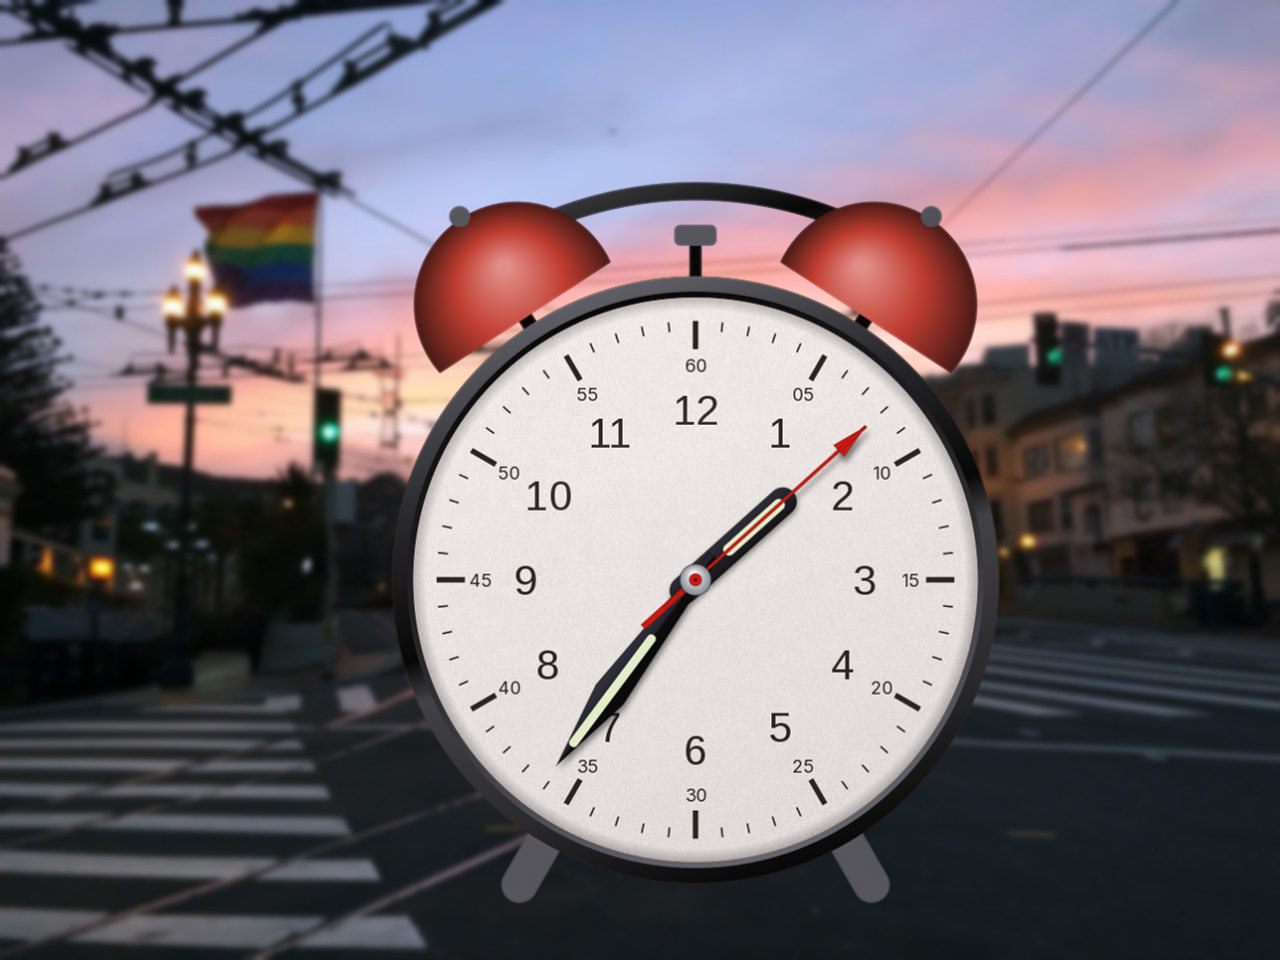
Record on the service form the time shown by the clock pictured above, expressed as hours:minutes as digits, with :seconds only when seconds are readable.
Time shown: 1:36:08
